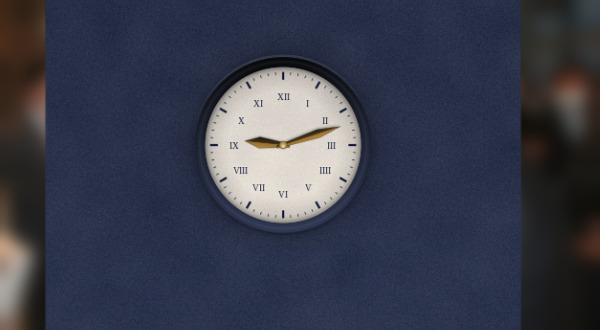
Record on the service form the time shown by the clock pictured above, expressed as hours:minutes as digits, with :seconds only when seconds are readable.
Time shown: 9:12
